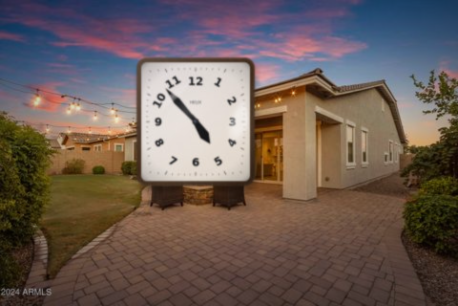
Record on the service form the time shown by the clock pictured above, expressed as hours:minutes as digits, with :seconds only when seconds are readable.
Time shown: 4:53
